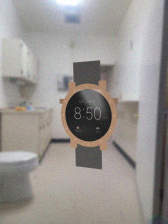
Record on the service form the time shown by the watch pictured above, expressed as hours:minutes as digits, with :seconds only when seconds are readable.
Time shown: 8:50
